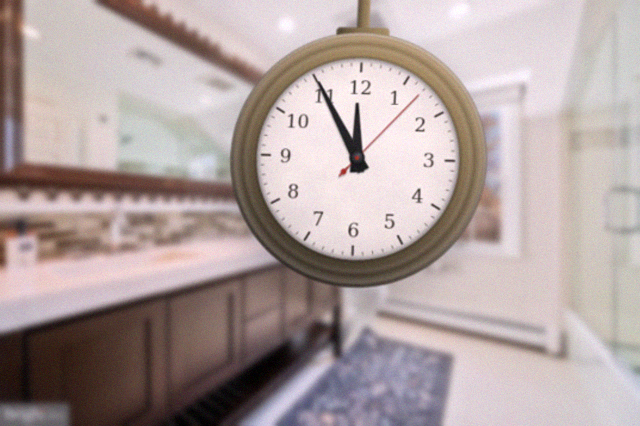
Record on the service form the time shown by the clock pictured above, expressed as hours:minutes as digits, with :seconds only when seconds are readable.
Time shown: 11:55:07
